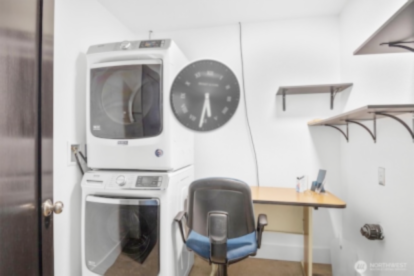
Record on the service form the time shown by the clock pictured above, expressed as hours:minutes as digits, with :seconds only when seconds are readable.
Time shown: 5:31
